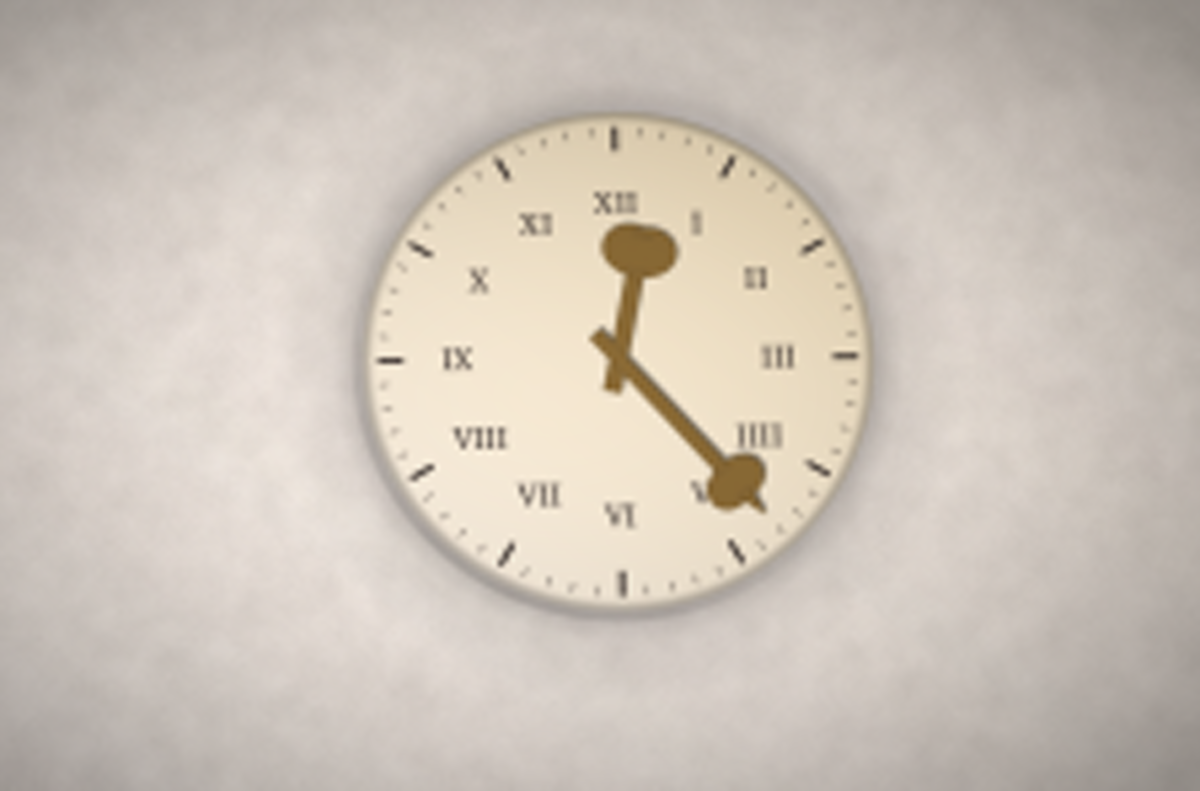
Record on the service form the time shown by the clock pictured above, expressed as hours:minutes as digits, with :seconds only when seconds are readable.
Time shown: 12:23
